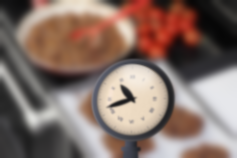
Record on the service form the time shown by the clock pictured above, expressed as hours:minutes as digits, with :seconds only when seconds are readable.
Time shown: 10:42
